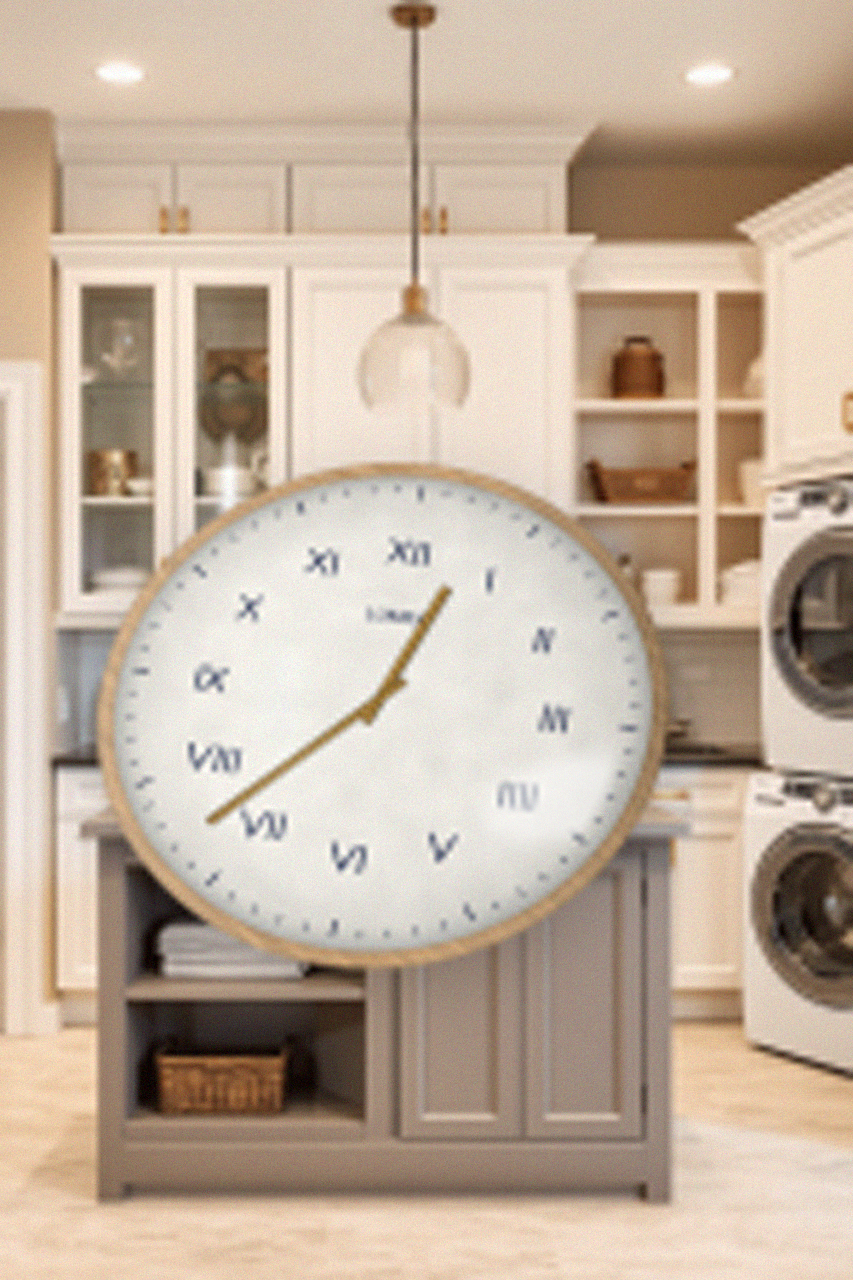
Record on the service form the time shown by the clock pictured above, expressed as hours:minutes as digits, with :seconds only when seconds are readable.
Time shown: 12:37
